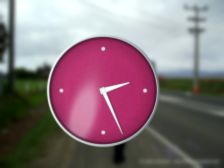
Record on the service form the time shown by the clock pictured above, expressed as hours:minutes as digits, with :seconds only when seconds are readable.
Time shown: 2:26
